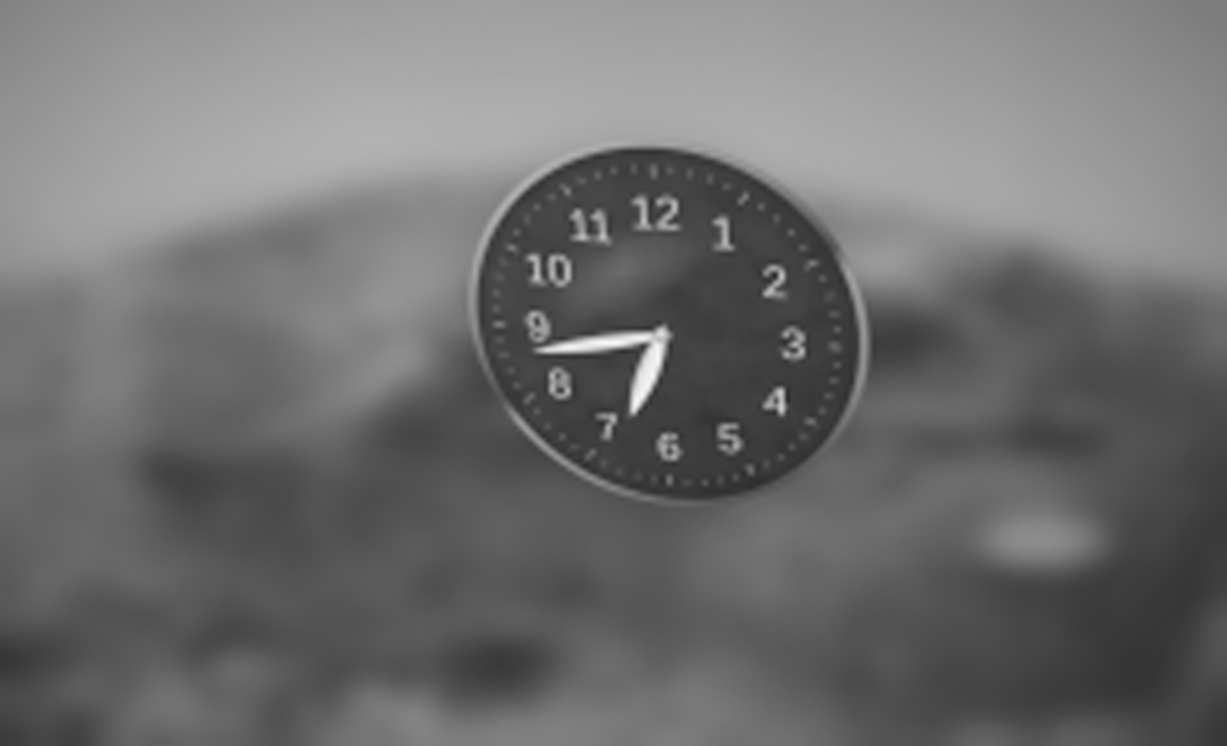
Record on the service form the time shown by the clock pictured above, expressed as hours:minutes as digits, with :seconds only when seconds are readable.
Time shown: 6:43
